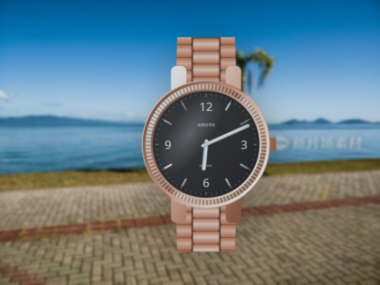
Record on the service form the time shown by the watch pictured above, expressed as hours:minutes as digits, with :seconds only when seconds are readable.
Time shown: 6:11
